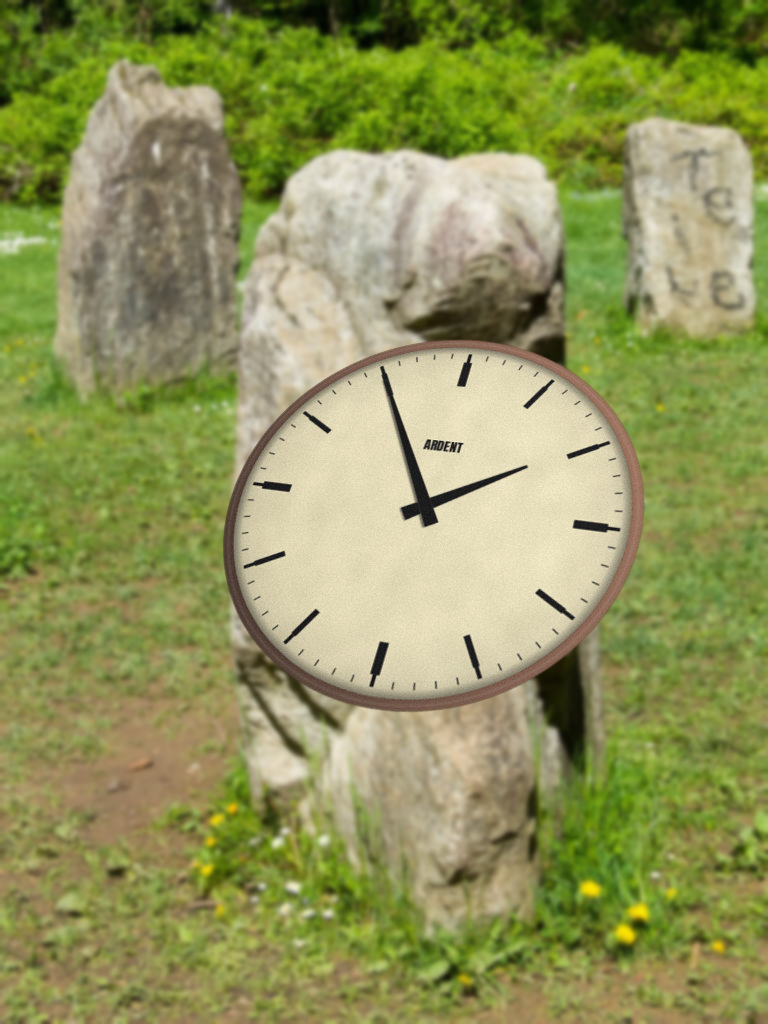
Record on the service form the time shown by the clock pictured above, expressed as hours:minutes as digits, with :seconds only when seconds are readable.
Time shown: 1:55
